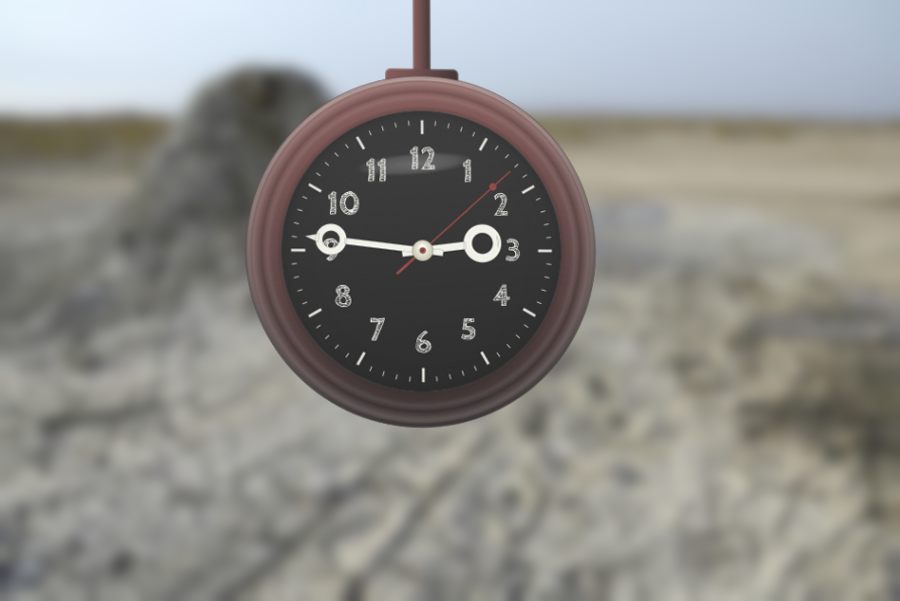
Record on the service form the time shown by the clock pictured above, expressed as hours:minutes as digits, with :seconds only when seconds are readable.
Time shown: 2:46:08
